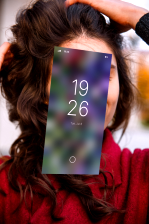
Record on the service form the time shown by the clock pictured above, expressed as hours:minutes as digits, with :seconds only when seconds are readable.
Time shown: 19:26
